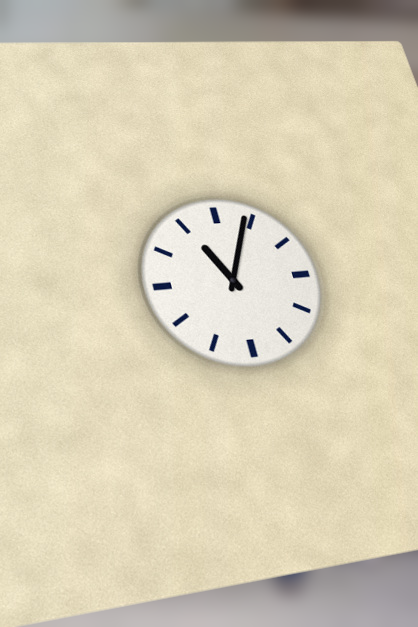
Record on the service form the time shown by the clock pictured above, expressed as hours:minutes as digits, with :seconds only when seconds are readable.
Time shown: 11:04
